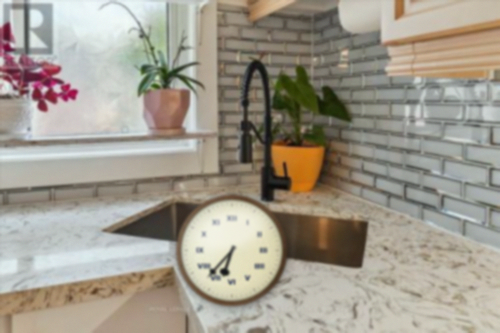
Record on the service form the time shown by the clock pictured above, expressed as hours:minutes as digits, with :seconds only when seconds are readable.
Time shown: 6:37
